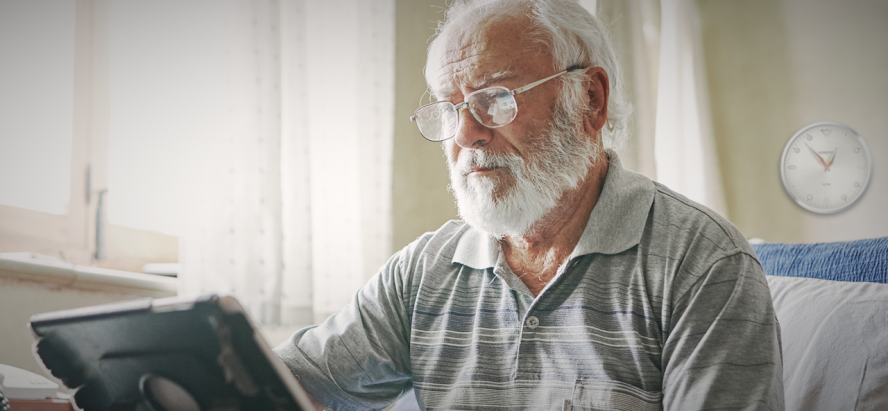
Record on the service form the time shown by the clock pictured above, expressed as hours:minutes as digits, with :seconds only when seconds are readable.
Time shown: 12:53
